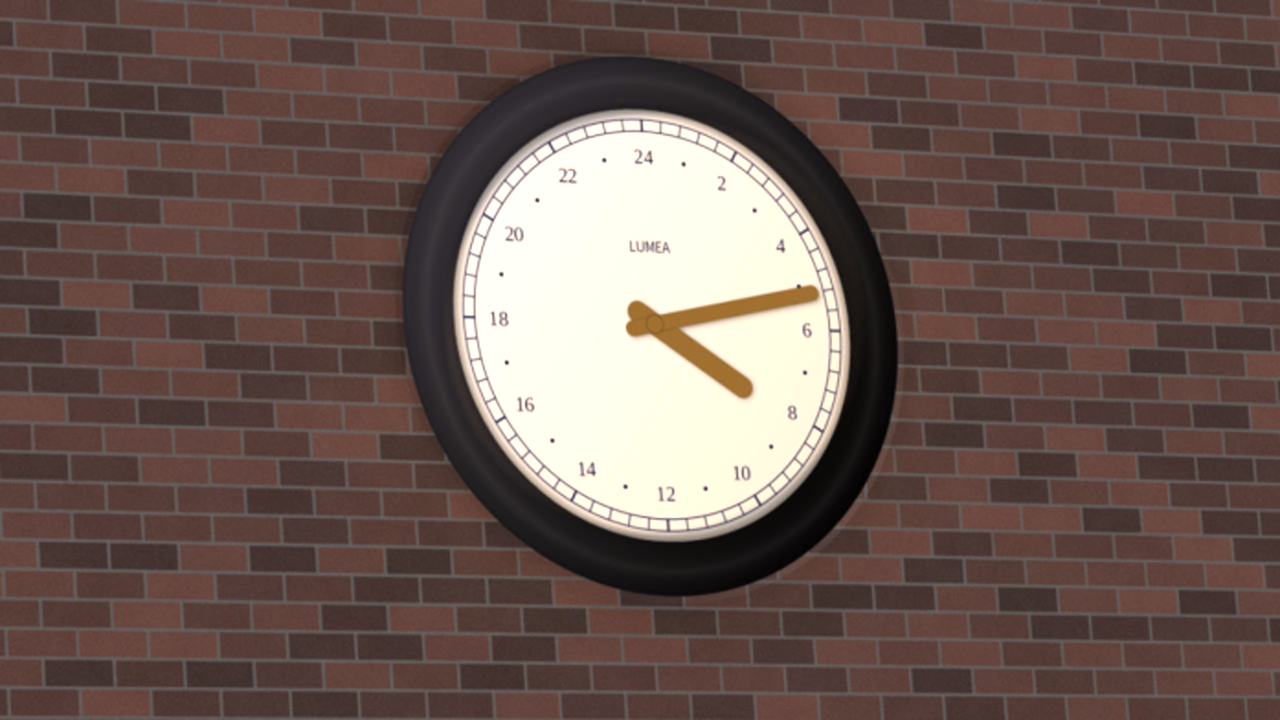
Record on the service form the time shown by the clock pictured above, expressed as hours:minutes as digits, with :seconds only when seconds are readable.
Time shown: 8:13
